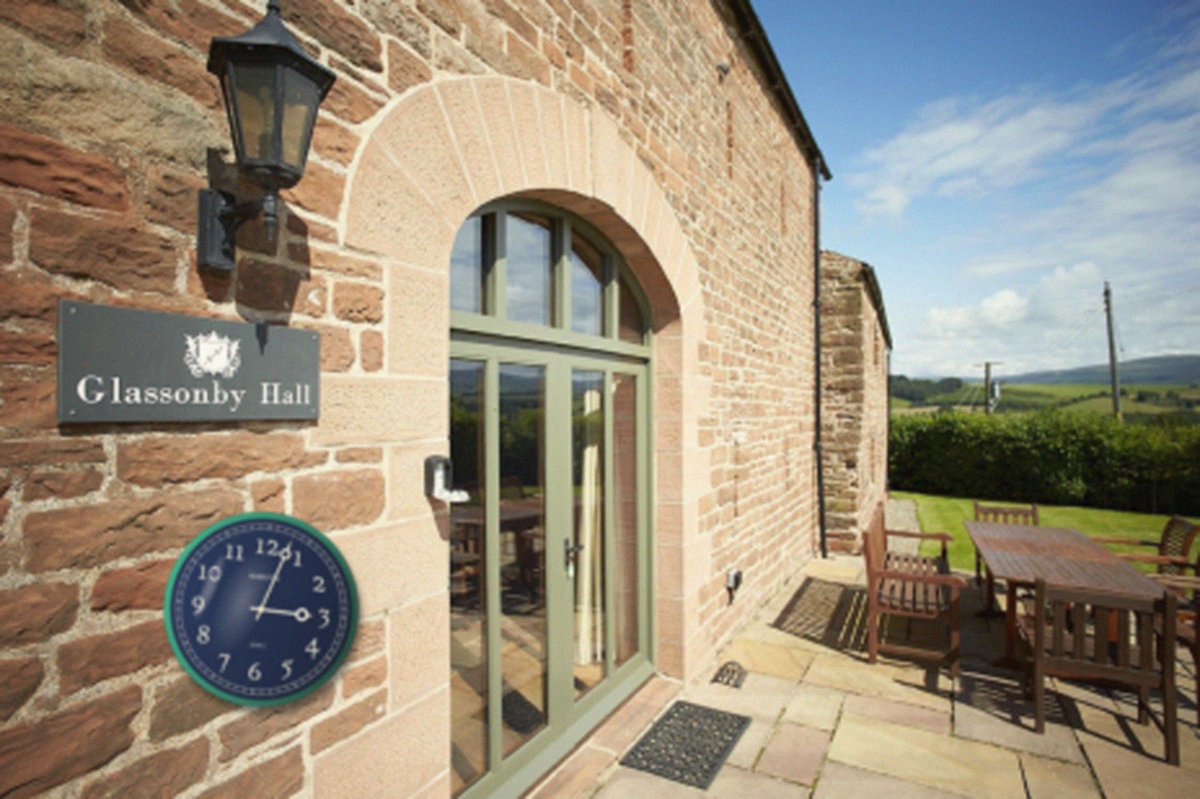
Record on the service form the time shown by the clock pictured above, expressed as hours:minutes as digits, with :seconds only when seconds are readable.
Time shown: 3:03
